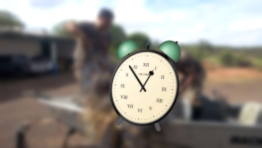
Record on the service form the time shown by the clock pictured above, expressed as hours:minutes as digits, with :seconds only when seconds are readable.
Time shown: 12:53
